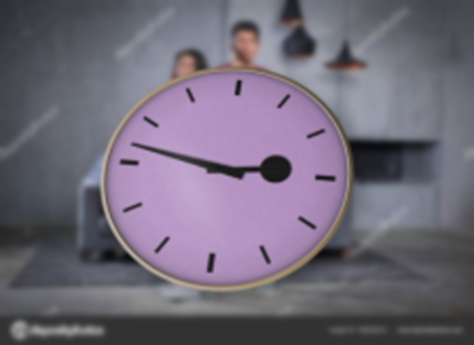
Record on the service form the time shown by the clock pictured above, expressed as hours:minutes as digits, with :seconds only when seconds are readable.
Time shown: 2:47
